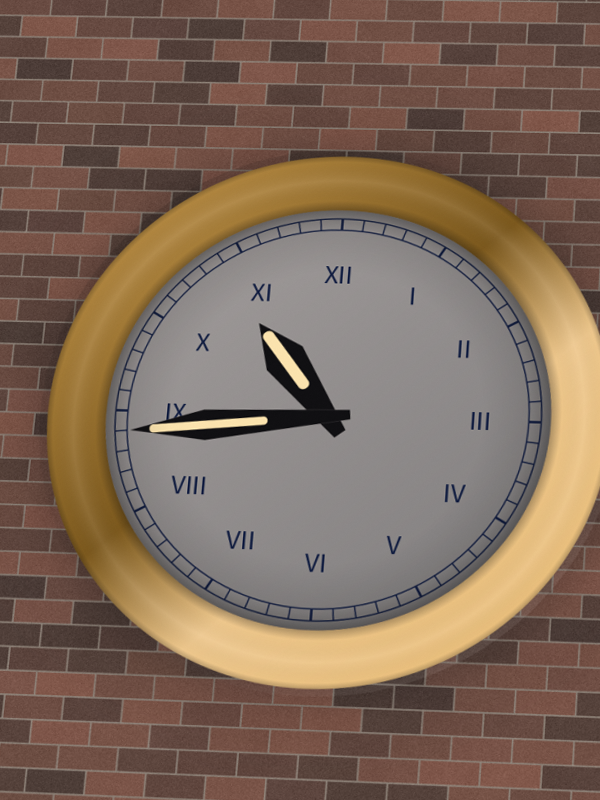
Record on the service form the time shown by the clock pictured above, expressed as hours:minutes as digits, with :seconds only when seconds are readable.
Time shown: 10:44
